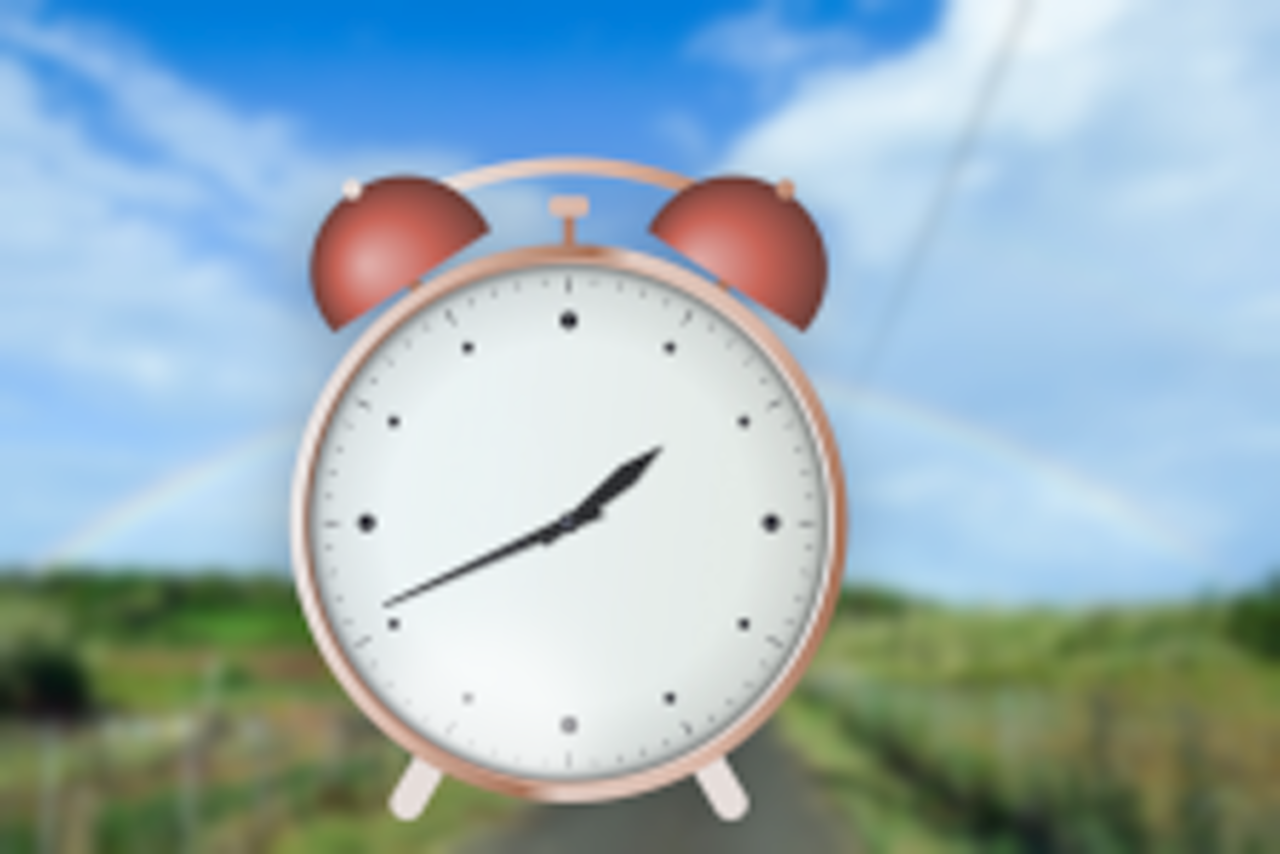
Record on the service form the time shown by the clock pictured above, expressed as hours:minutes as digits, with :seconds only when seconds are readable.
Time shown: 1:41
